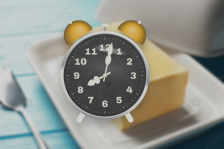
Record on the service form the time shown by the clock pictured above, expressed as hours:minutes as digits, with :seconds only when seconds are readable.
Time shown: 8:02
